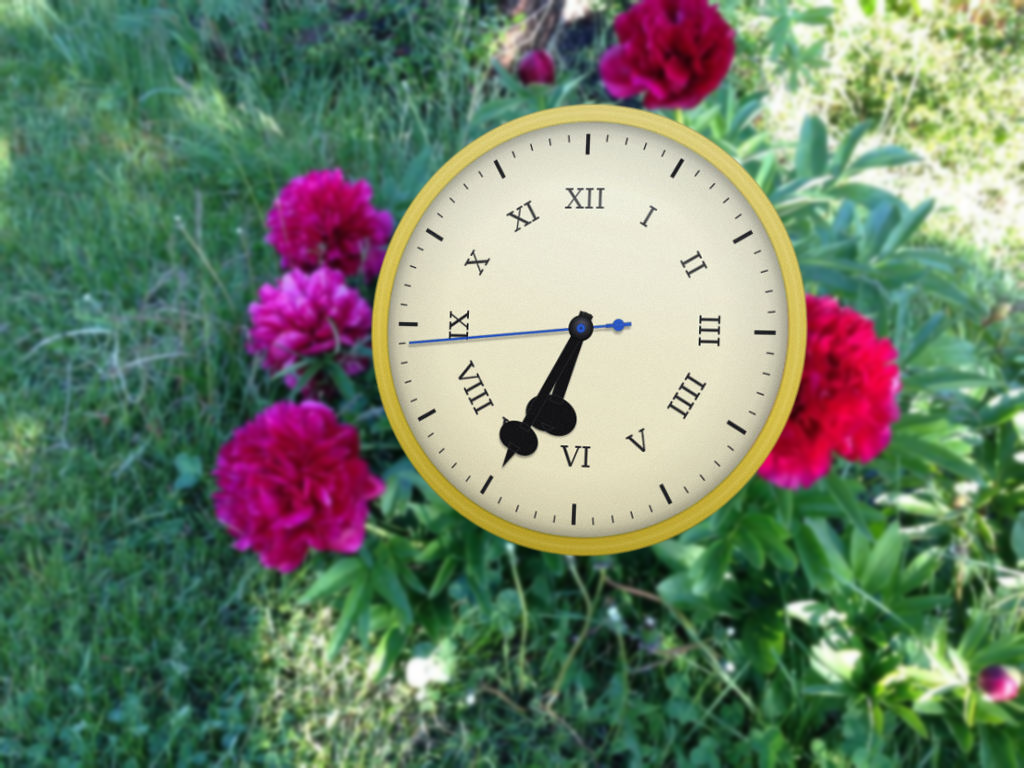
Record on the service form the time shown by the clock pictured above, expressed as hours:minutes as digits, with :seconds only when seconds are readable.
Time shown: 6:34:44
